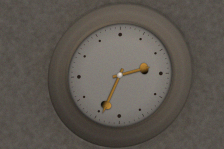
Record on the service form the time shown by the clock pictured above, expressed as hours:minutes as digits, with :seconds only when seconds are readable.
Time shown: 2:34
